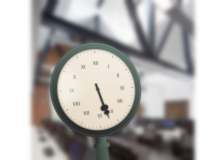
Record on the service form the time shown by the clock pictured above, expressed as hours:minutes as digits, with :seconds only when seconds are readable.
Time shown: 5:27
